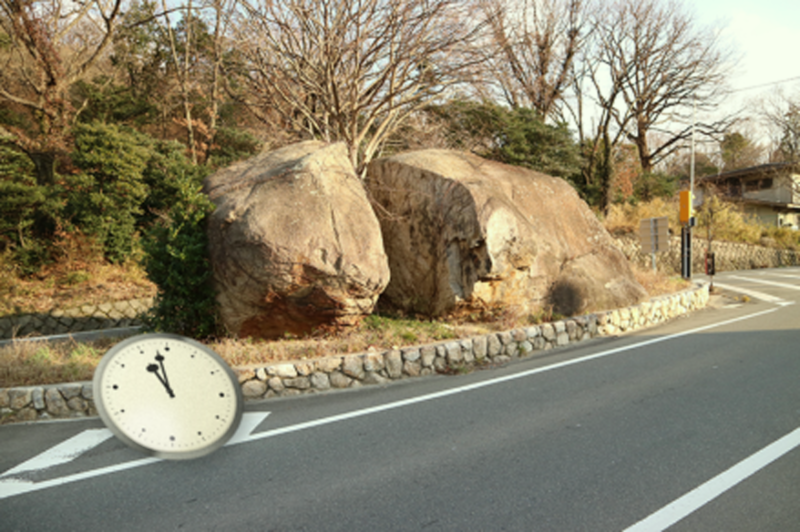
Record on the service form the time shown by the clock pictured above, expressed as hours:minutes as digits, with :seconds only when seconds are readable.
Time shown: 10:58
